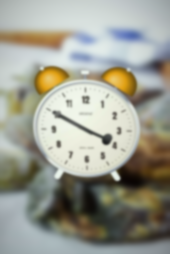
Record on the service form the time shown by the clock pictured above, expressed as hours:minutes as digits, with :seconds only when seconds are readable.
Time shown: 3:50
